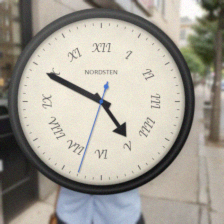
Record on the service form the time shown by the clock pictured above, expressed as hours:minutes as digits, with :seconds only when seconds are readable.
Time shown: 4:49:33
